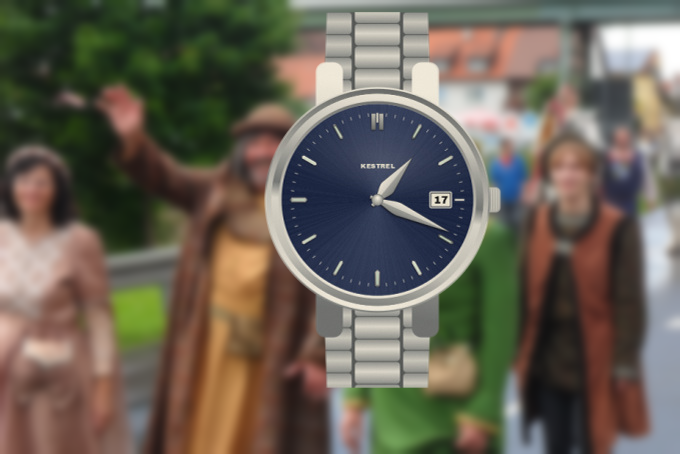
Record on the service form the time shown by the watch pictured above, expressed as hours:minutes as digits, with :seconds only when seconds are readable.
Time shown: 1:19
